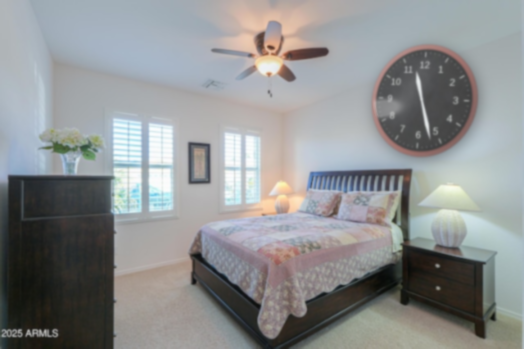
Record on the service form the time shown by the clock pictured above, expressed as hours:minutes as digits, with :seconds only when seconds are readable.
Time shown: 11:27
